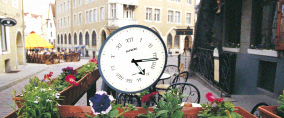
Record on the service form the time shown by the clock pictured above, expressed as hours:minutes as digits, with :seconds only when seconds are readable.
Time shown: 5:17
